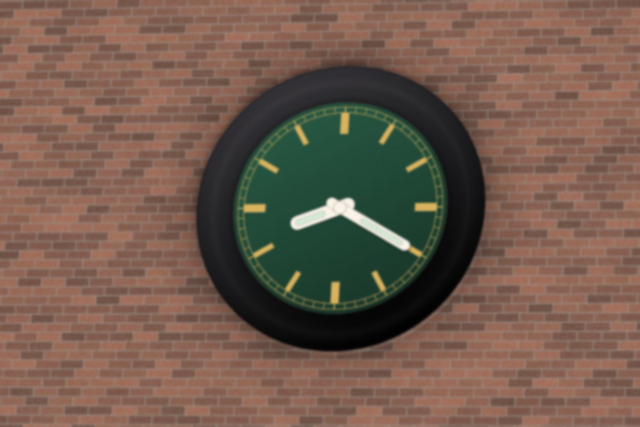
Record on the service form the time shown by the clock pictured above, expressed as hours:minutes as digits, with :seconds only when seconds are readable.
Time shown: 8:20
